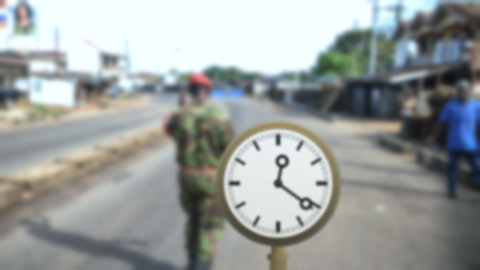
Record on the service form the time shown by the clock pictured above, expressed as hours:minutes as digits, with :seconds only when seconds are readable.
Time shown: 12:21
